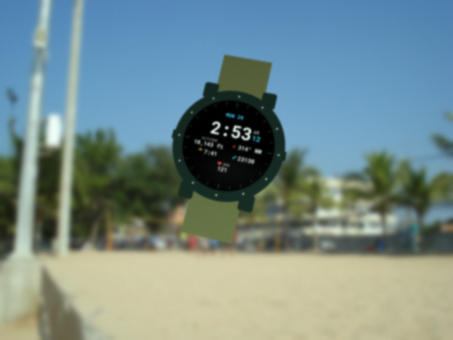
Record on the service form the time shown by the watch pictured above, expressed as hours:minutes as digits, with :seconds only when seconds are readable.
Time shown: 2:53
